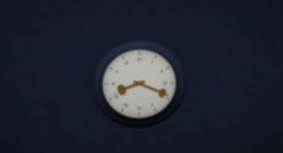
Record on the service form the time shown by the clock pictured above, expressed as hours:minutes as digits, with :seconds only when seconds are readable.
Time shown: 8:19
